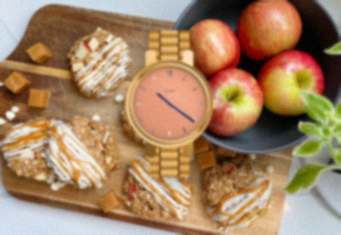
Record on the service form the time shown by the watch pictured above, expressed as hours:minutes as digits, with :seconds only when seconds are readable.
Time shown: 10:21
